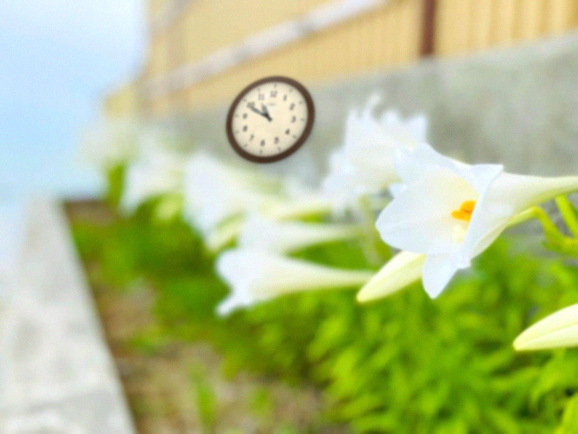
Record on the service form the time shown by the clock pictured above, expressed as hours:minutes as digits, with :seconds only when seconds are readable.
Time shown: 10:49
